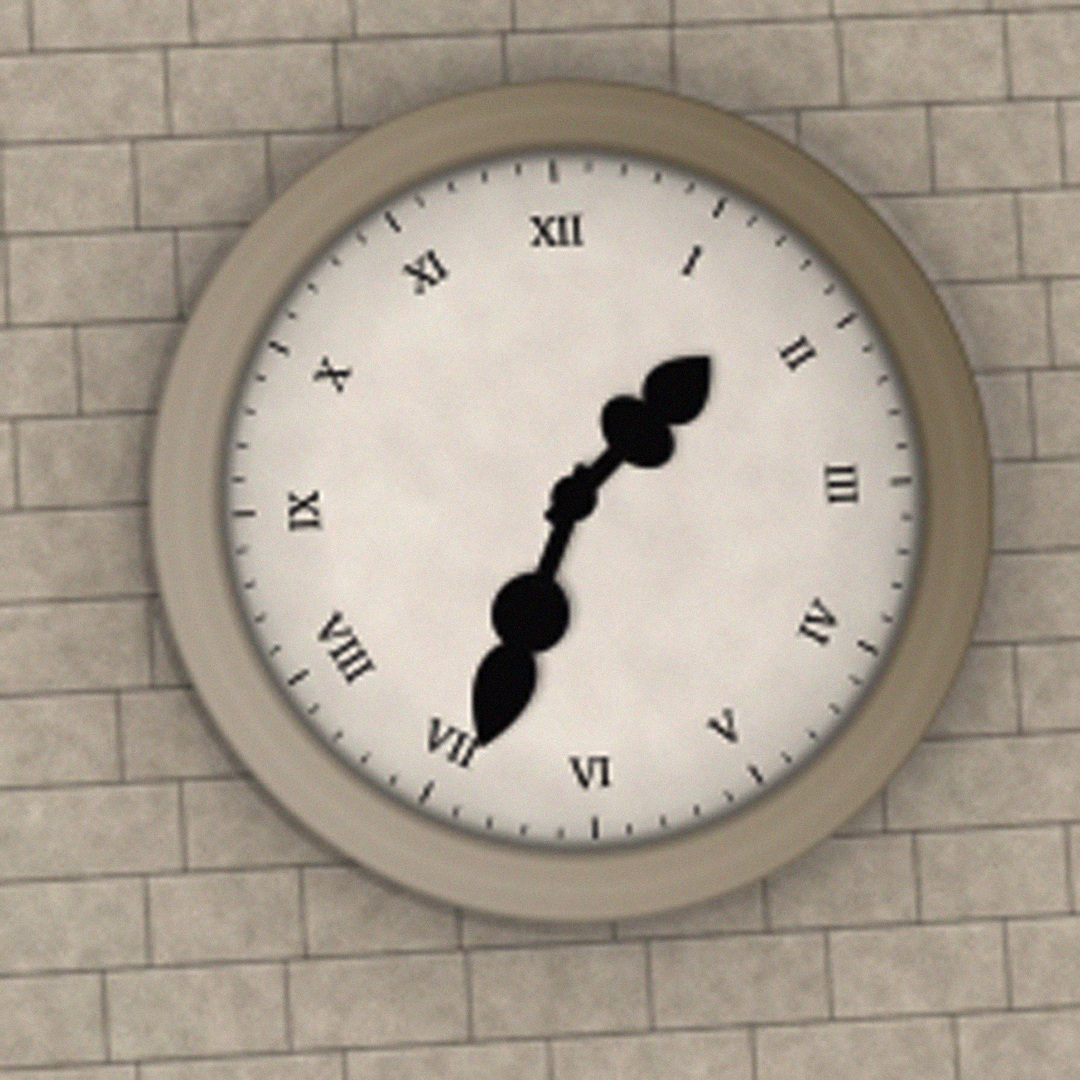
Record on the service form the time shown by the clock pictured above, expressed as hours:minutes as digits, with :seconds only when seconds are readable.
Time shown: 1:34
